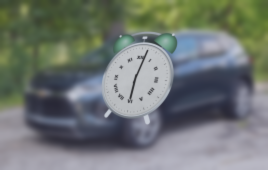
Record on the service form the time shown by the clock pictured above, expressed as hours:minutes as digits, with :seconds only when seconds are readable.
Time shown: 6:02
